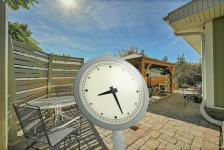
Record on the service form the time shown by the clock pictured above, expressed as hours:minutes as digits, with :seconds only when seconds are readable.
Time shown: 8:27
